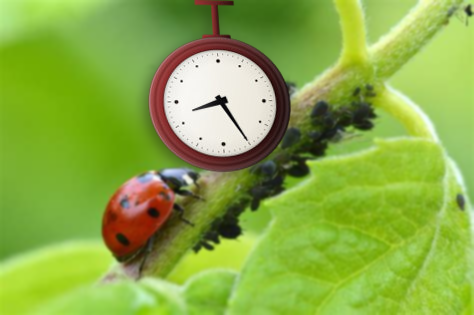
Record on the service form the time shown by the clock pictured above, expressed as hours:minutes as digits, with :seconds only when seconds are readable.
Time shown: 8:25
